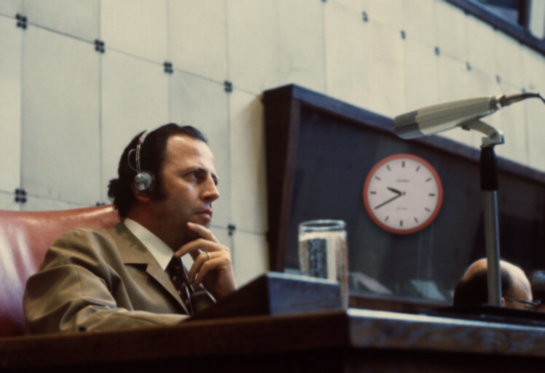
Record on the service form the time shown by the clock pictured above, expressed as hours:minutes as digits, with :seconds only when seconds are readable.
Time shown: 9:40
